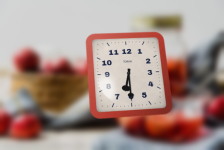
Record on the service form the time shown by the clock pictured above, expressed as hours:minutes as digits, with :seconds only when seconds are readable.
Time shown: 6:30
